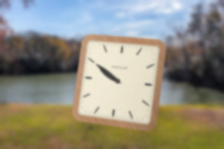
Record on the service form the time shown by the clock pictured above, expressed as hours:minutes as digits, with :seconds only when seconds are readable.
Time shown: 9:50
